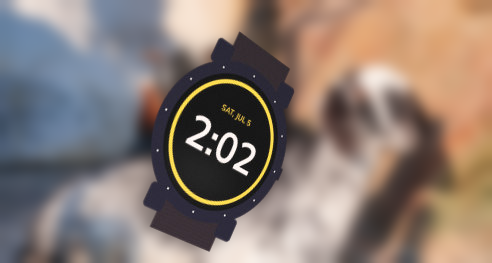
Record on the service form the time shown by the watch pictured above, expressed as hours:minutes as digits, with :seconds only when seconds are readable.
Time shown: 2:02
